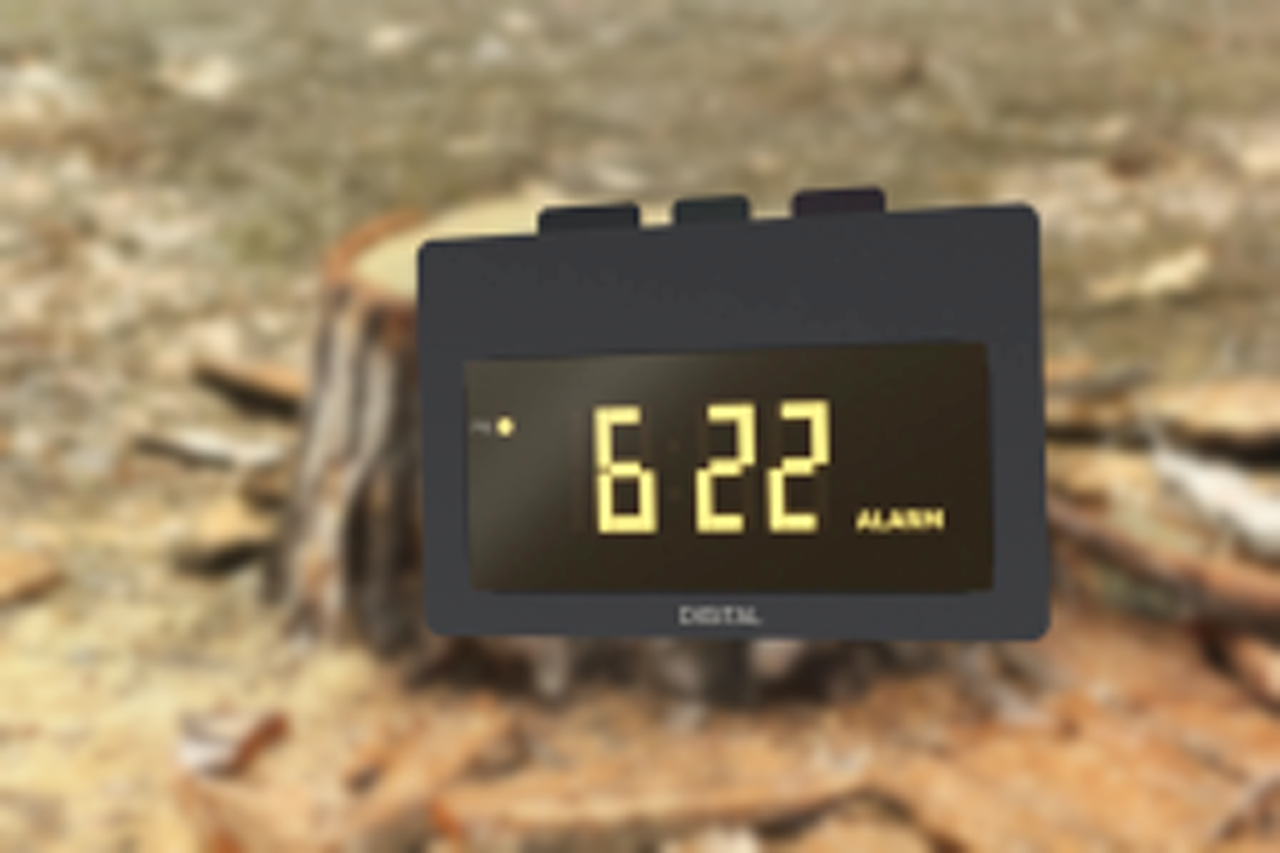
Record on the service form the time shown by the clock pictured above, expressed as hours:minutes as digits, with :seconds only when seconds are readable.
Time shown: 6:22
